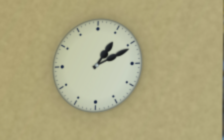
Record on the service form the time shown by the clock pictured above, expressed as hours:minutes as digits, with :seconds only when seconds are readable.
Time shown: 1:11
